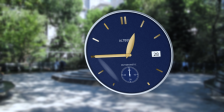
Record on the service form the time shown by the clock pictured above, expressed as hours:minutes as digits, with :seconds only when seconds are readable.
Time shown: 12:45
